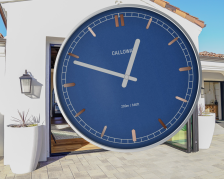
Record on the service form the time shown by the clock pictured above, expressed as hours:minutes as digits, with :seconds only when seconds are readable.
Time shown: 12:49
